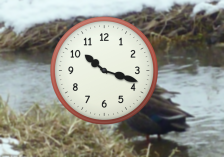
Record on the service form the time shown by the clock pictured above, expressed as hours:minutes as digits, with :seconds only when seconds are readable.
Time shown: 10:18
